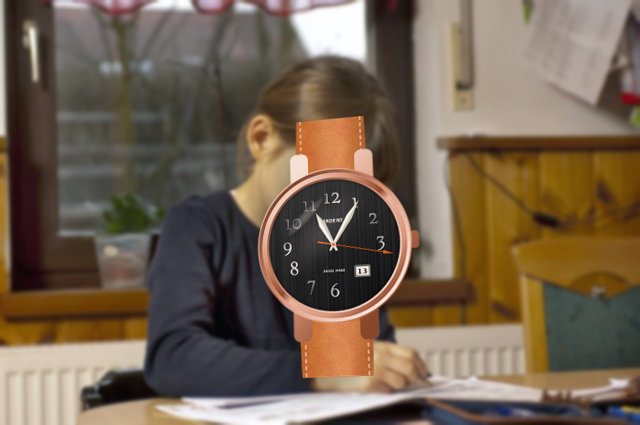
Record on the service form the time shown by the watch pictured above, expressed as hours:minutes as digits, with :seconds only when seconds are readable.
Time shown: 11:05:17
